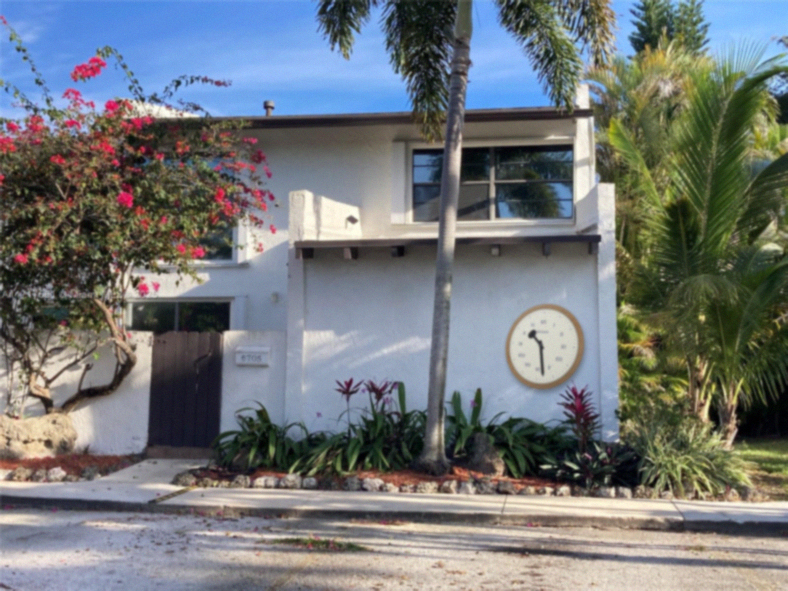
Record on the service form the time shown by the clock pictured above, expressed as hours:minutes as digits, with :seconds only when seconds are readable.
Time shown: 10:28
